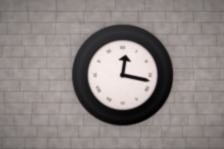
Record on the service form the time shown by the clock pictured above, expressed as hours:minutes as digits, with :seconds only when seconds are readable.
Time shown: 12:17
